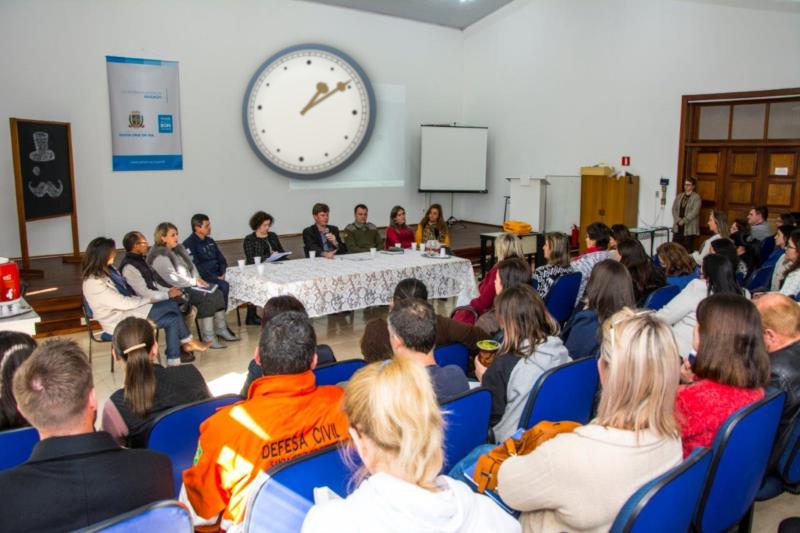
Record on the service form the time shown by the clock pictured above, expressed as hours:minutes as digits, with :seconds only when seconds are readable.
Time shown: 1:09
